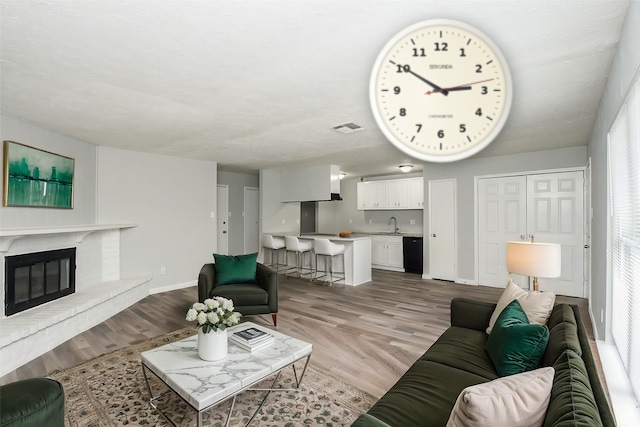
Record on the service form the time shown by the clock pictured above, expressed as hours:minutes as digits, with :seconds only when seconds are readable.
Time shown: 2:50:13
